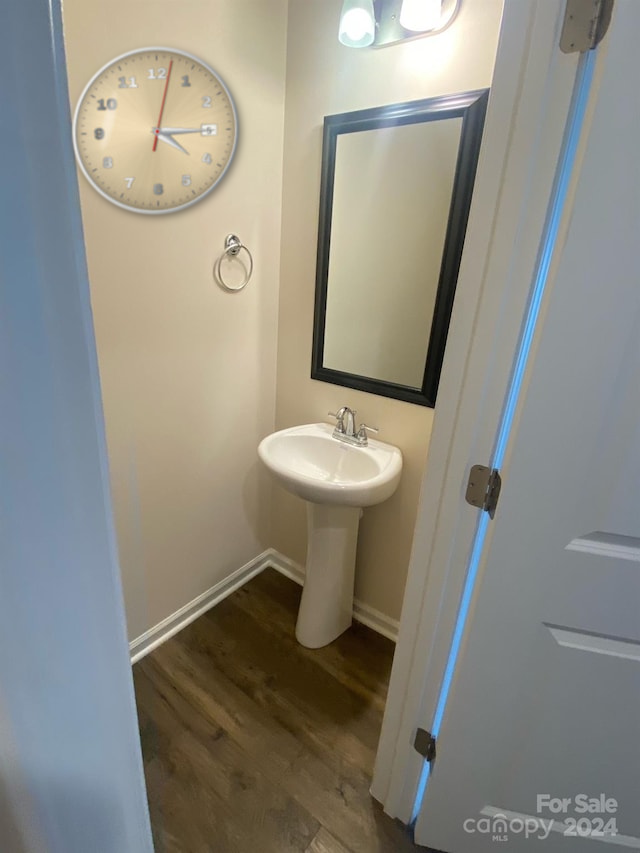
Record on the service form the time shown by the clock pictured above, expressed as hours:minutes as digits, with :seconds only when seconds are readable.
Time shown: 4:15:02
